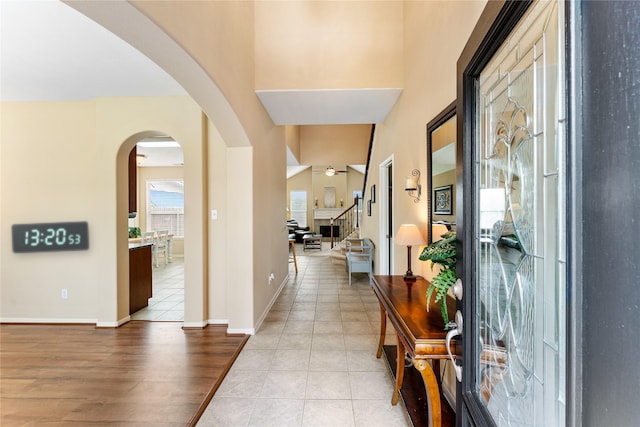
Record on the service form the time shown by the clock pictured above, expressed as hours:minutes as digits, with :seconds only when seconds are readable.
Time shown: 13:20
